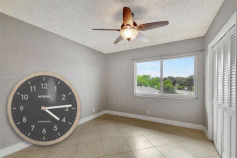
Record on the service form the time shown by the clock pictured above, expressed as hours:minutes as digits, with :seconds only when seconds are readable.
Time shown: 4:14
